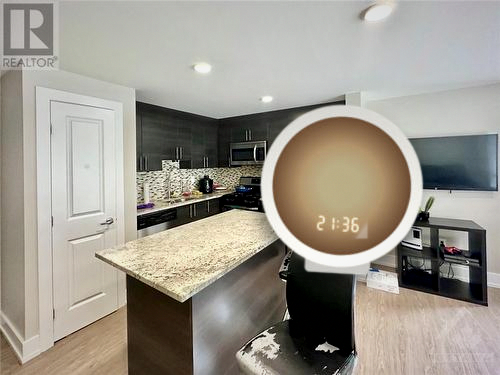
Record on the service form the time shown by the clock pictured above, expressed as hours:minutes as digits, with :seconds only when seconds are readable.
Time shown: 21:36
